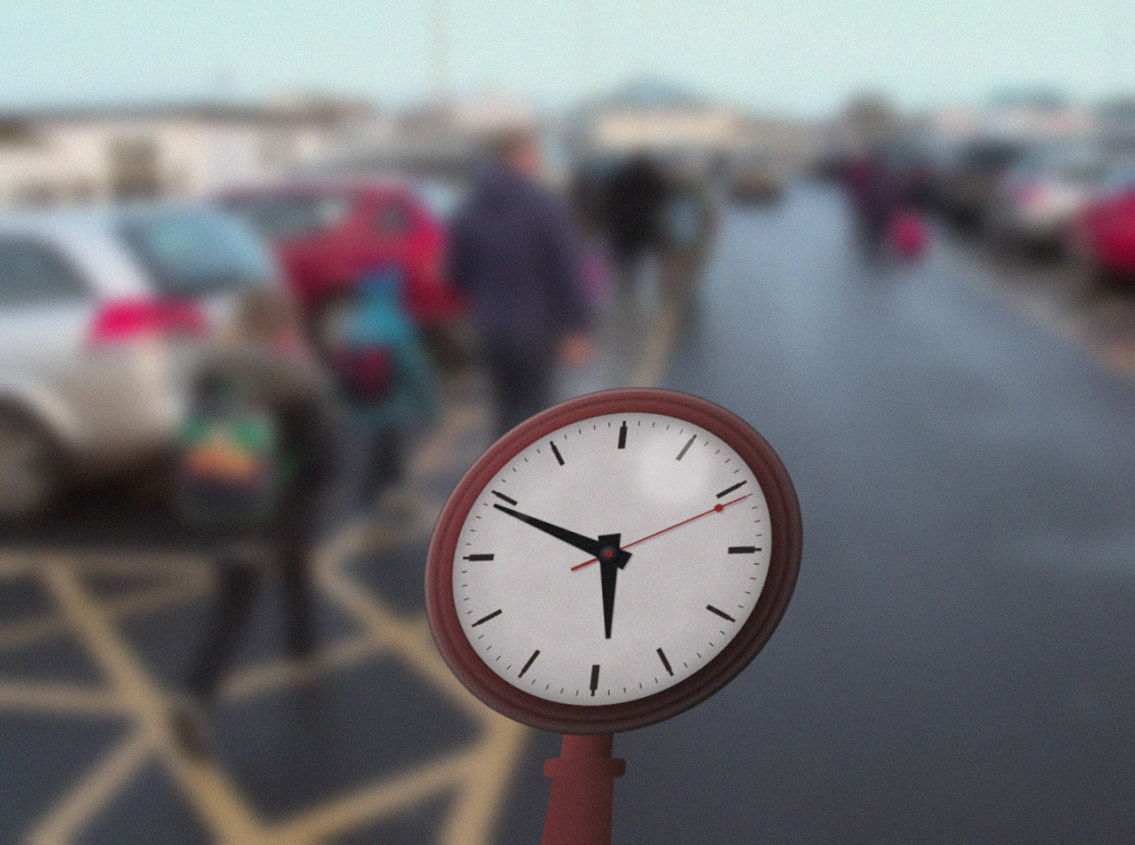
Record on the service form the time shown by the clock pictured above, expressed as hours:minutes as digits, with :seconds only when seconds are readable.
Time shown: 5:49:11
